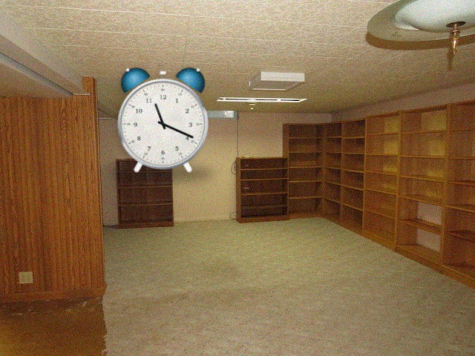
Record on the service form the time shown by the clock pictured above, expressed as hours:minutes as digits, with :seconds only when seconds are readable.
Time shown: 11:19
